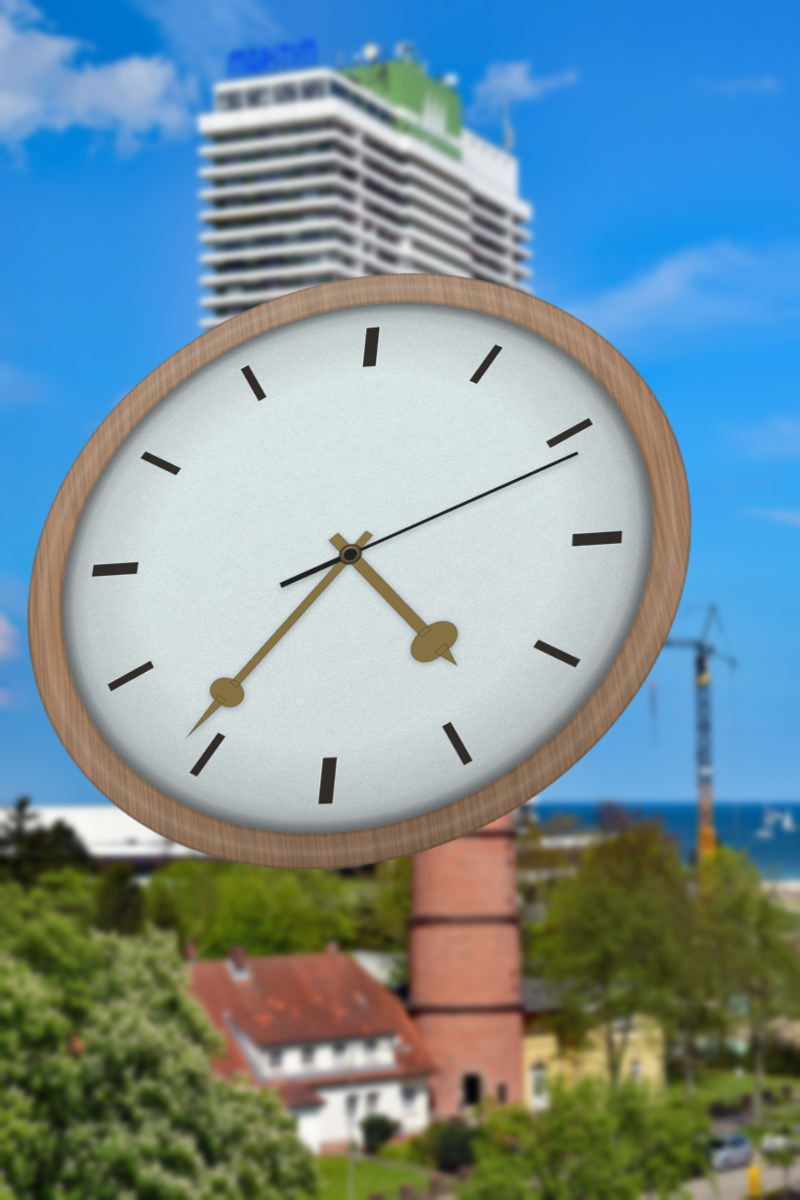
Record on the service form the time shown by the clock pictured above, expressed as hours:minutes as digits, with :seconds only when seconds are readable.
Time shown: 4:36:11
